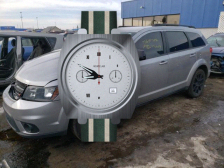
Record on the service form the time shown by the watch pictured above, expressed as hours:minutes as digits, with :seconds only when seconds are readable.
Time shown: 8:50
